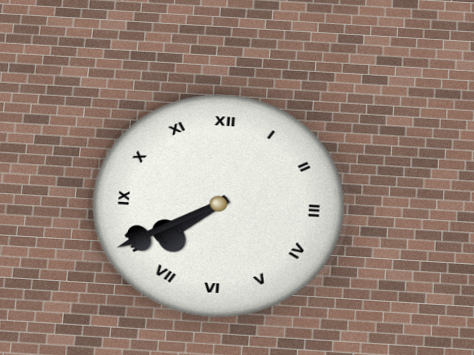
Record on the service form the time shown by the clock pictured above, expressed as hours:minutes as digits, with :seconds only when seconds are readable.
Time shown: 7:40
